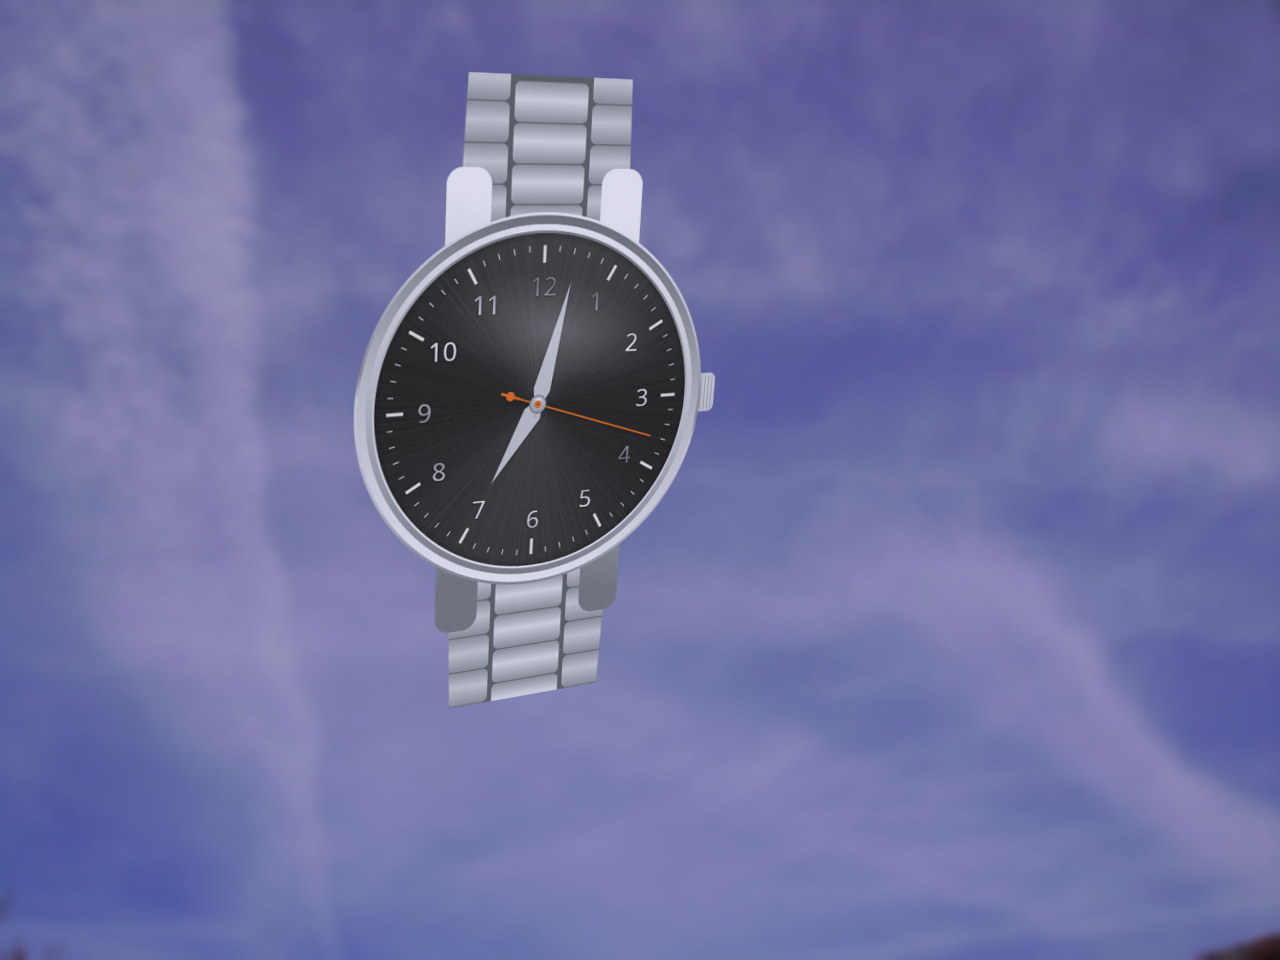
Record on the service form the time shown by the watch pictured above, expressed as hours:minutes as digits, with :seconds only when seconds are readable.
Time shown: 7:02:18
